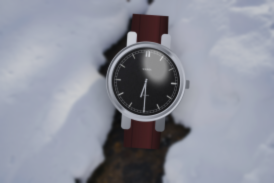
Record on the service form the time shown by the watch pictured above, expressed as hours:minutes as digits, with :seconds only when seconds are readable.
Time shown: 6:30
